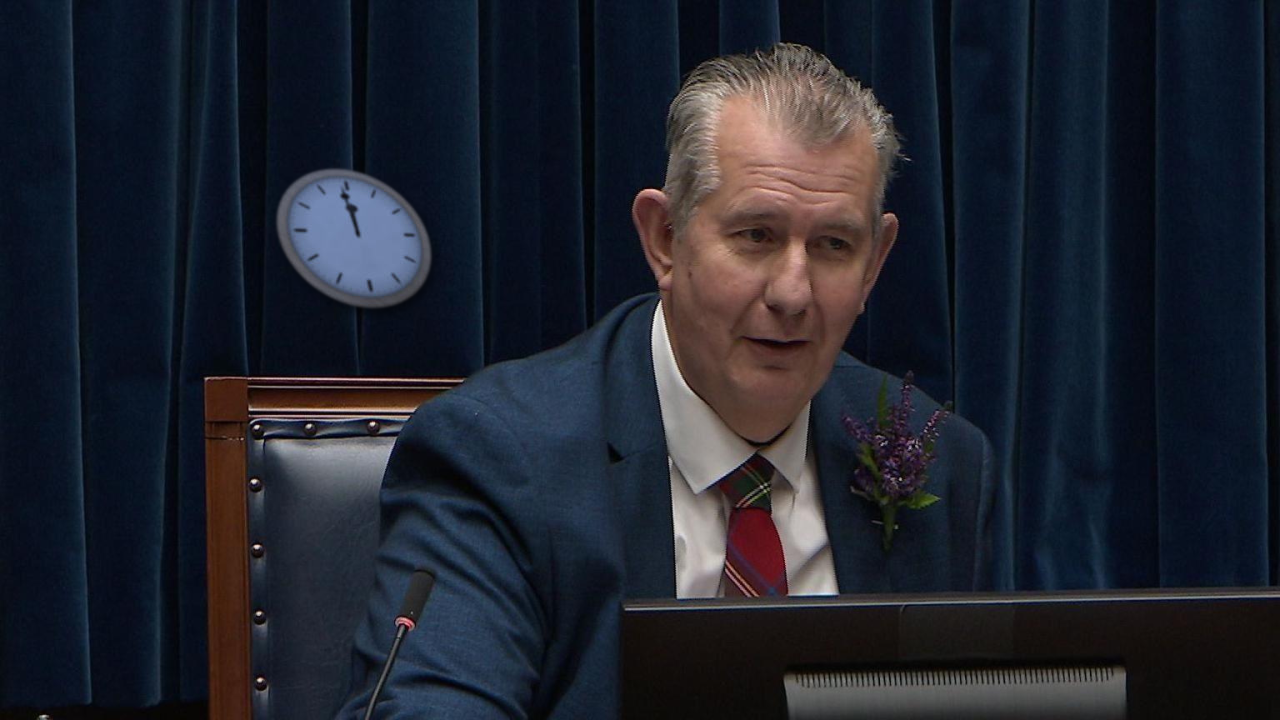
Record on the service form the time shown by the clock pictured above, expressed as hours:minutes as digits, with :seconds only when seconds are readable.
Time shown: 11:59
